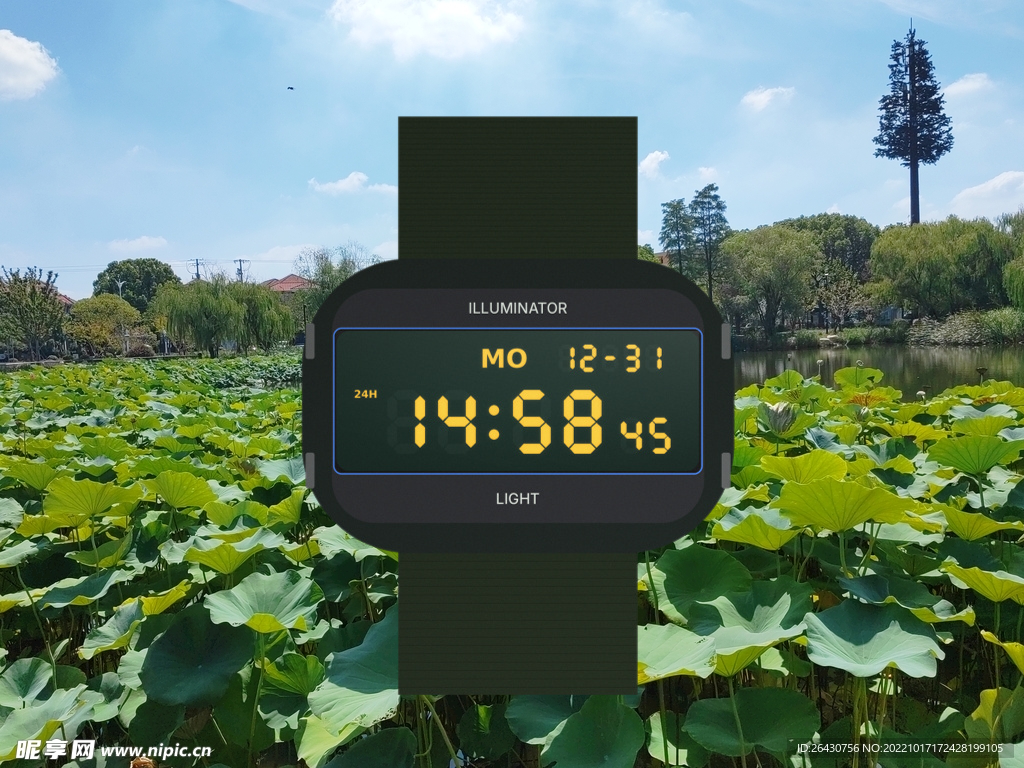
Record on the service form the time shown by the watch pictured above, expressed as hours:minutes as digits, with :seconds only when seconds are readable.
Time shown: 14:58:45
